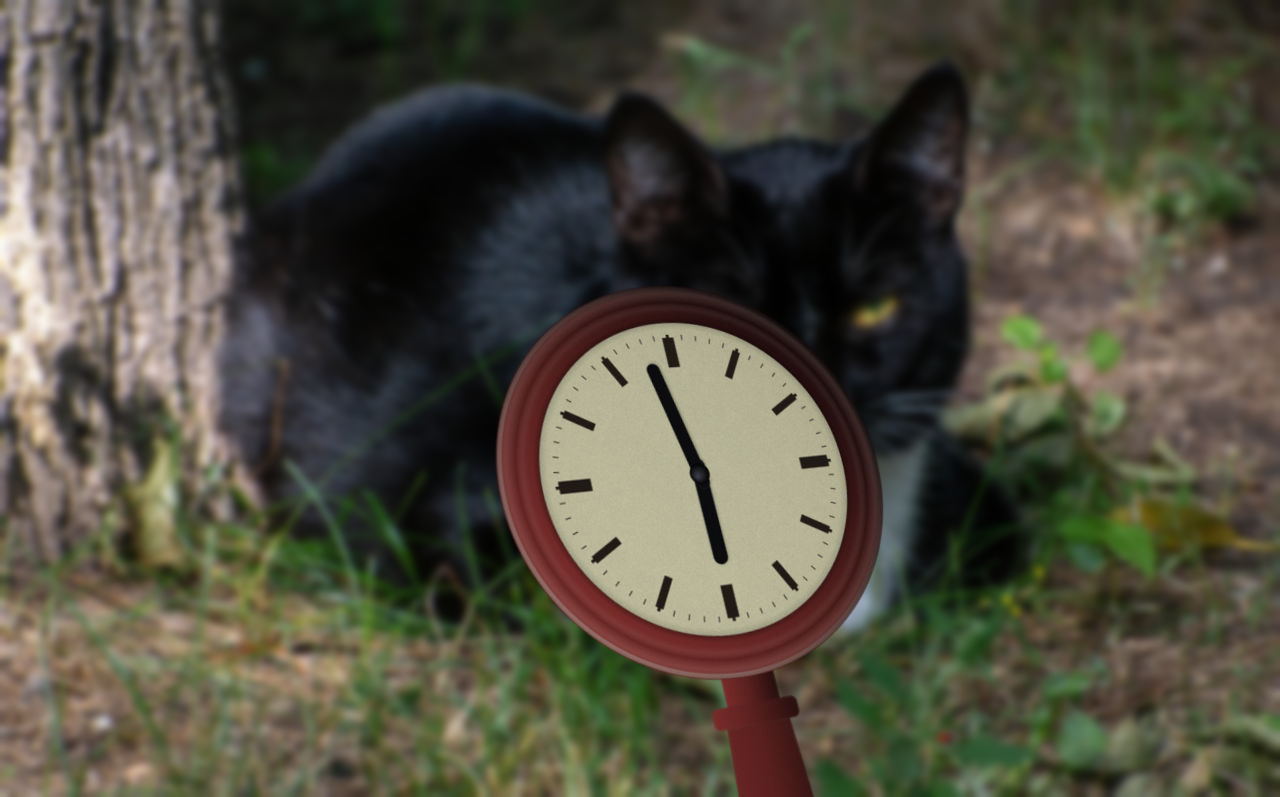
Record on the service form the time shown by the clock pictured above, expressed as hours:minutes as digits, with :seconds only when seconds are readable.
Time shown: 5:58
